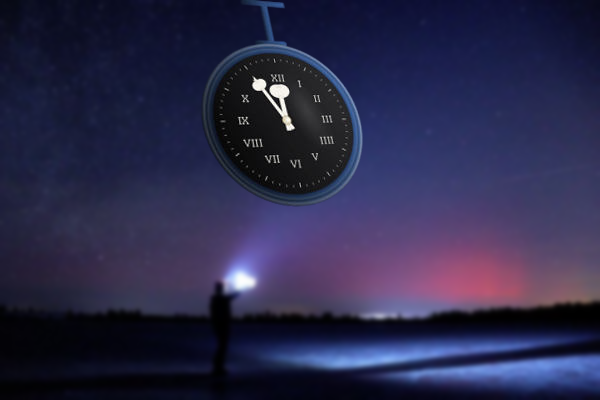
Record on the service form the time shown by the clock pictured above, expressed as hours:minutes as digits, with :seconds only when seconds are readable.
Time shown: 11:55
